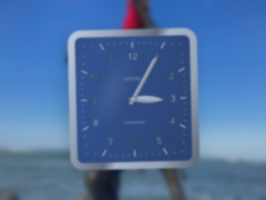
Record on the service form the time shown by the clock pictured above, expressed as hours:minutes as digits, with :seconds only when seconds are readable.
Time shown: 3:05
